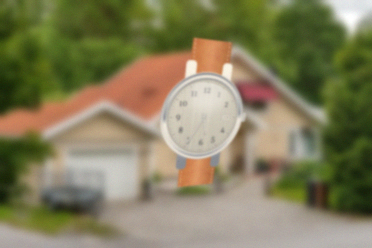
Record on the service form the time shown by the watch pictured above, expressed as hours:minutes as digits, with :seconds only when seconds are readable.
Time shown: 5:35
